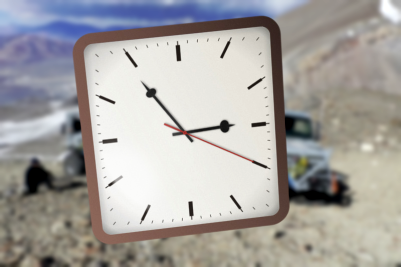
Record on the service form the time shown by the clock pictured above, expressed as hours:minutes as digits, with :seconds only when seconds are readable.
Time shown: 2:54:20
